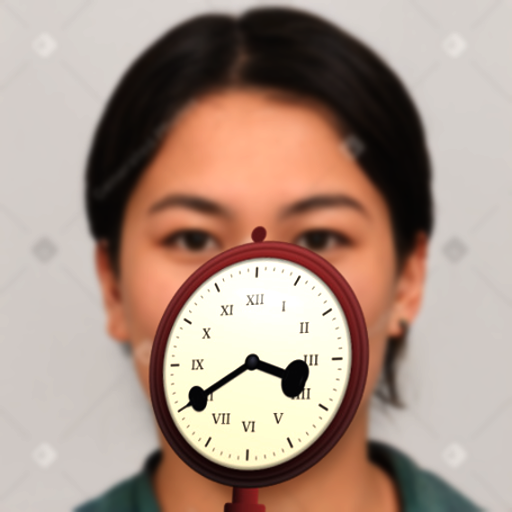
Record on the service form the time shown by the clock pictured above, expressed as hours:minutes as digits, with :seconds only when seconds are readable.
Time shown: 3:40
